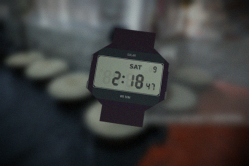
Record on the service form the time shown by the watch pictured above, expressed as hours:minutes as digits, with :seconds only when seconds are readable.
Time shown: 2:18:47
